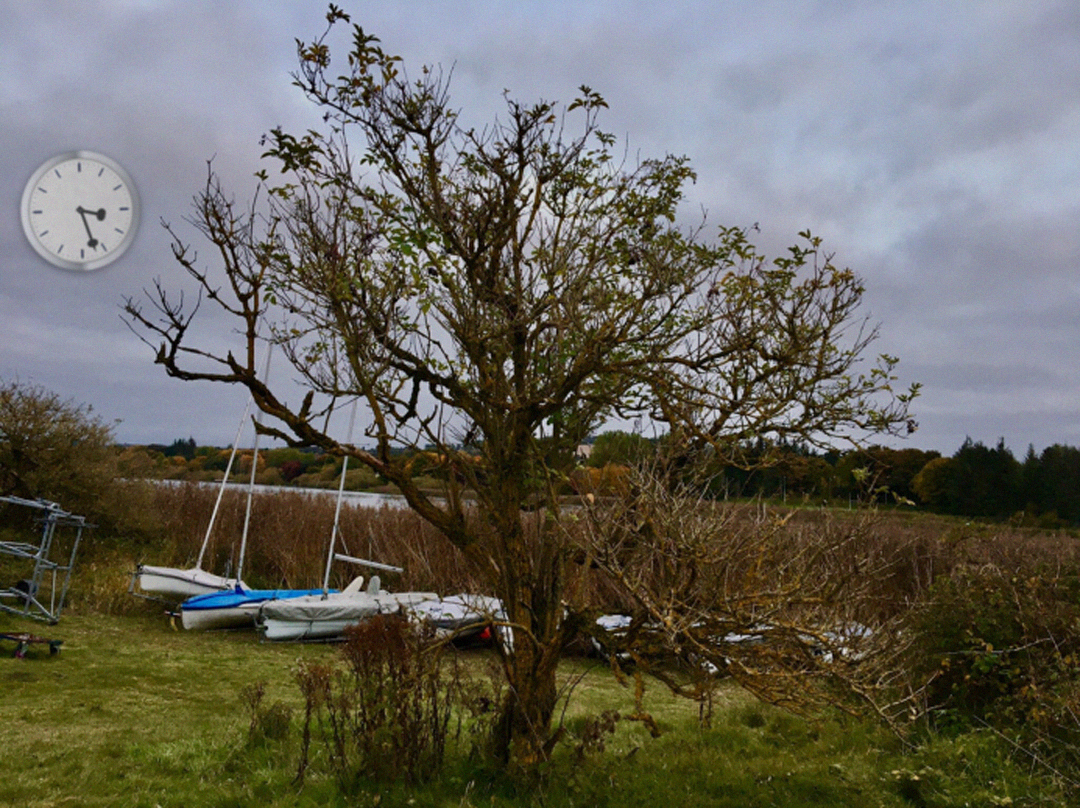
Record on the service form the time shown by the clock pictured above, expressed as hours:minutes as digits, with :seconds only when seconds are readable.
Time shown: 3:27
